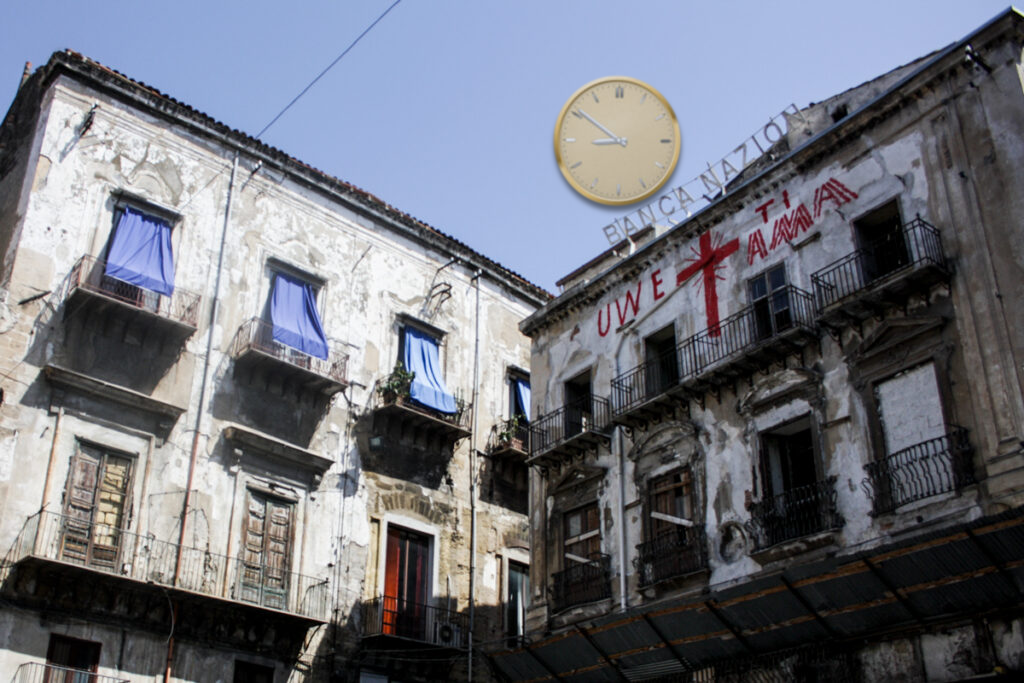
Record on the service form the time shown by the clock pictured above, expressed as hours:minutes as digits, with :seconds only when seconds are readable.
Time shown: 8:51
